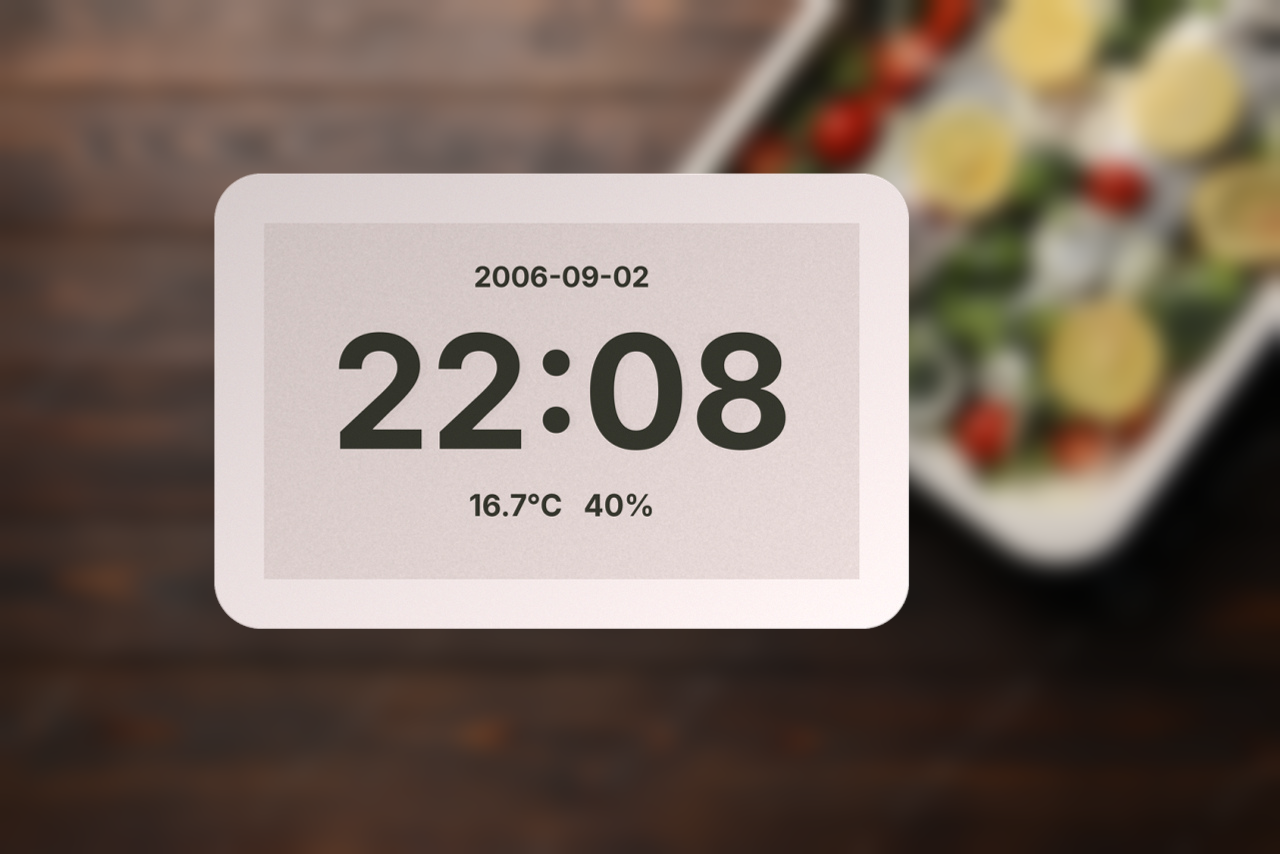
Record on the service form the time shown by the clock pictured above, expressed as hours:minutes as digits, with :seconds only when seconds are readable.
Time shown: 22:08
